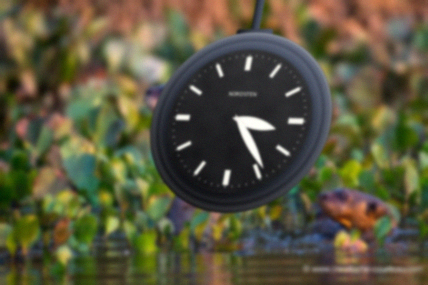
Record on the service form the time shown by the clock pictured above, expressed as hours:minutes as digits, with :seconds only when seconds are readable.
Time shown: 3:24
